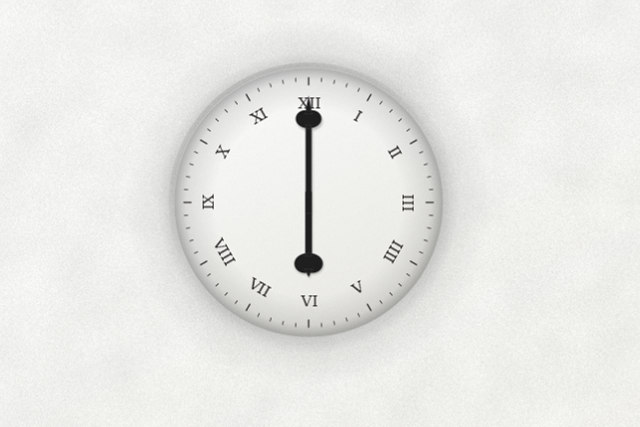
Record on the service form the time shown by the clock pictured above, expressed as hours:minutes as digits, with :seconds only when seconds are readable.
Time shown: 6:00
